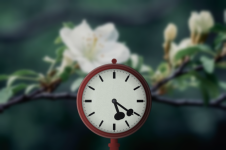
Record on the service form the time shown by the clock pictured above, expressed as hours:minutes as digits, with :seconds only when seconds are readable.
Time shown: 5:21
